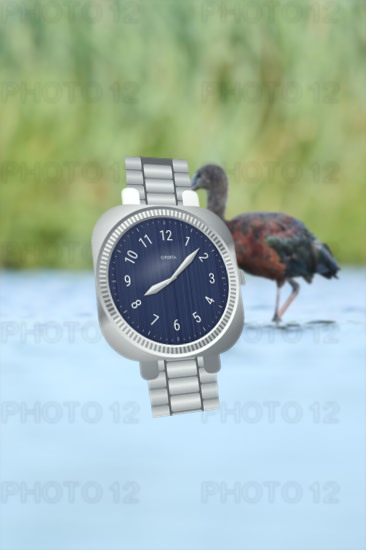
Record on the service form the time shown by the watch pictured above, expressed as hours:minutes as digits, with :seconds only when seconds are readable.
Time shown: 8:08
